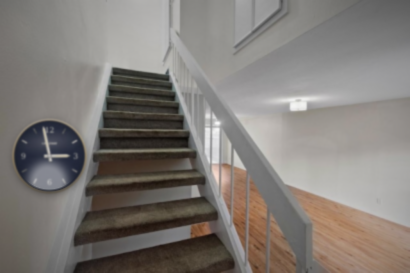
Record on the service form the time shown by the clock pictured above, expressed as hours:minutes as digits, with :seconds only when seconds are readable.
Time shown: 2:58
